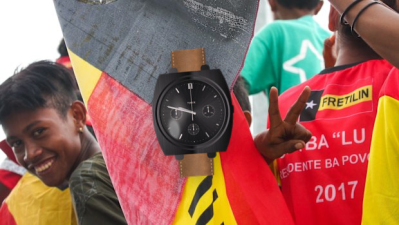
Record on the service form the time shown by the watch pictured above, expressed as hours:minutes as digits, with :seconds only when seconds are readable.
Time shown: 9:48
